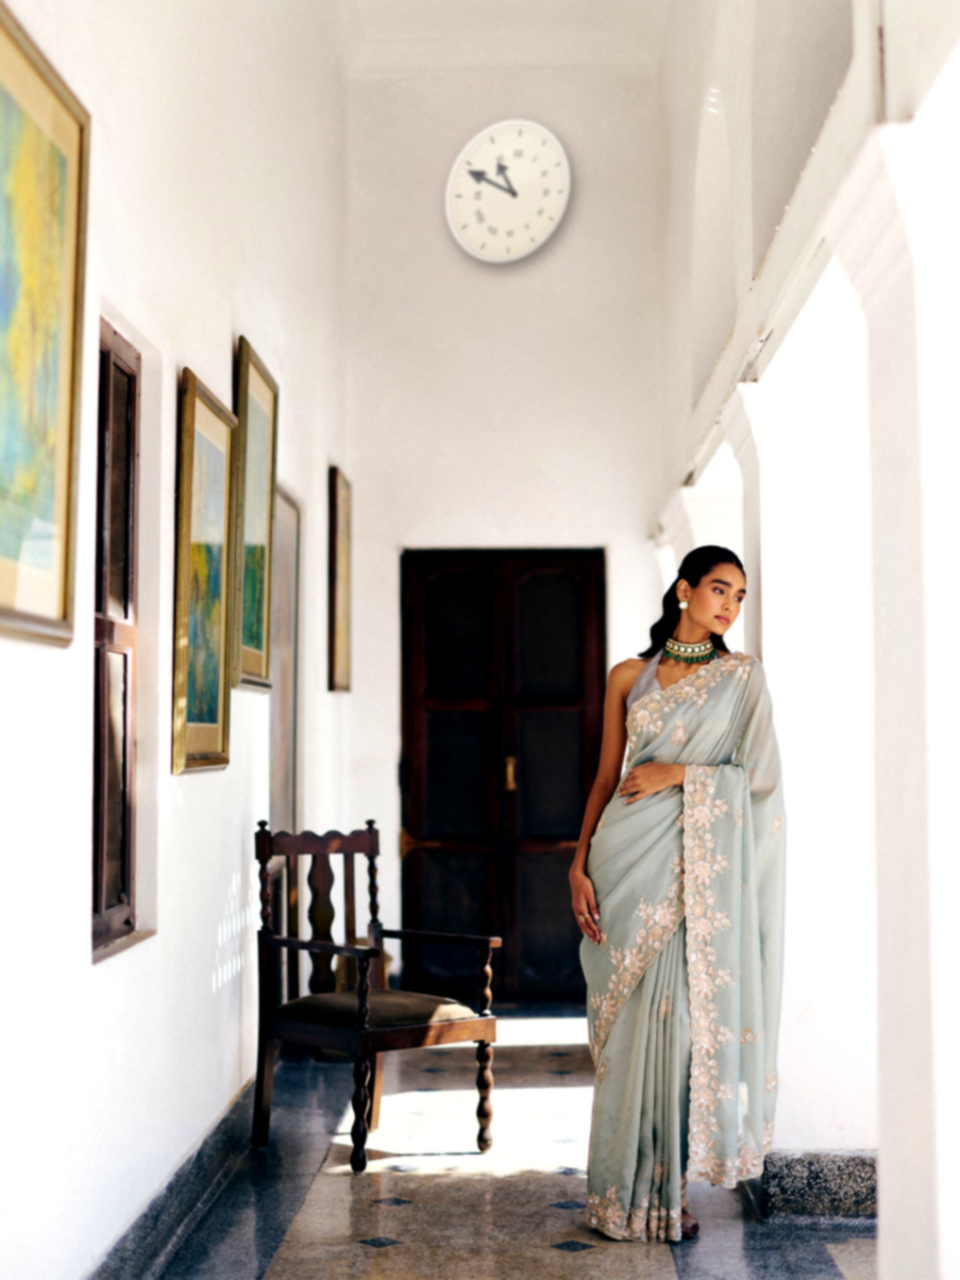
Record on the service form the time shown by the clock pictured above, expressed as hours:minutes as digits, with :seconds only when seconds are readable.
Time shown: 10:49
